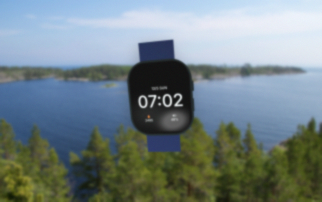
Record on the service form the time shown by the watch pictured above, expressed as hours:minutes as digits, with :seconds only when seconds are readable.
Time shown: 7:02
